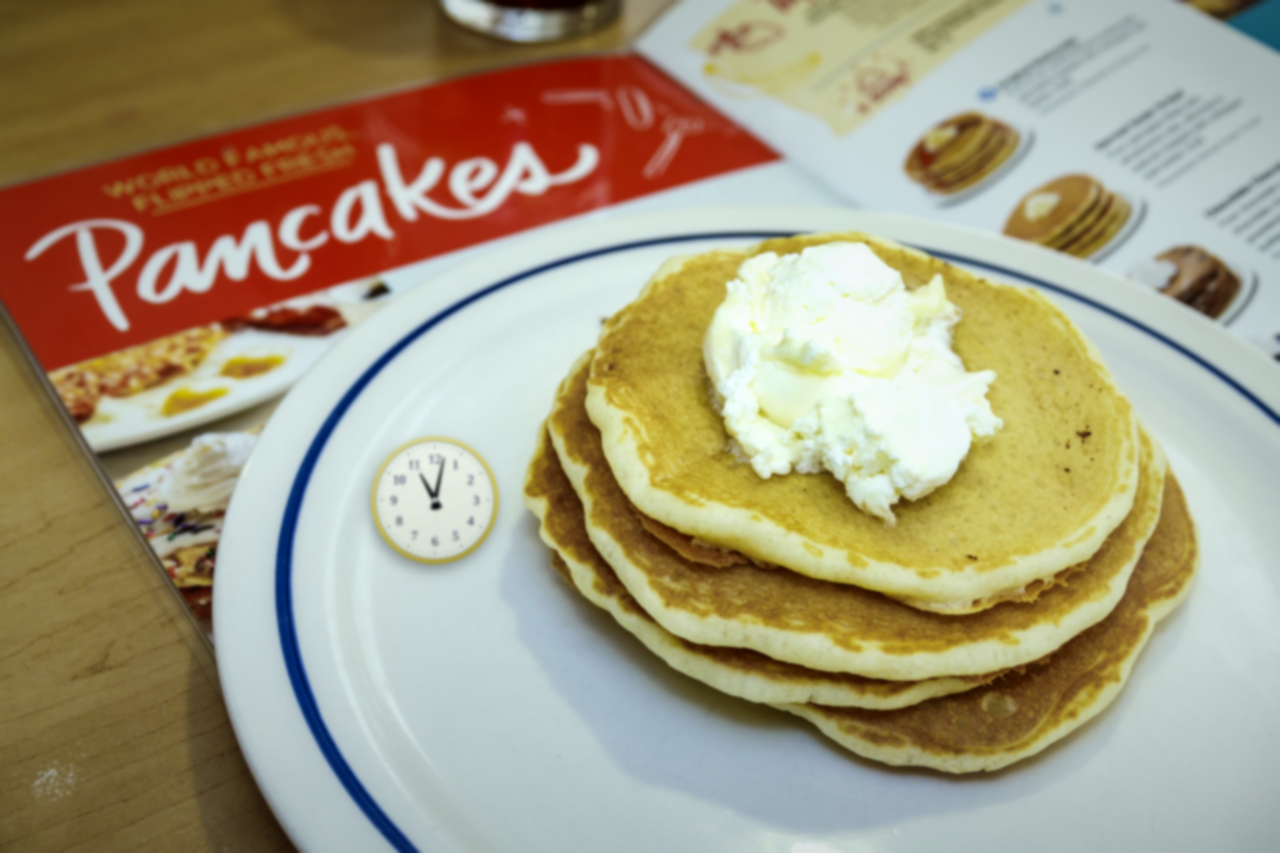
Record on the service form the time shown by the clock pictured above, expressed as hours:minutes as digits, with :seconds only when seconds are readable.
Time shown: 11:02
